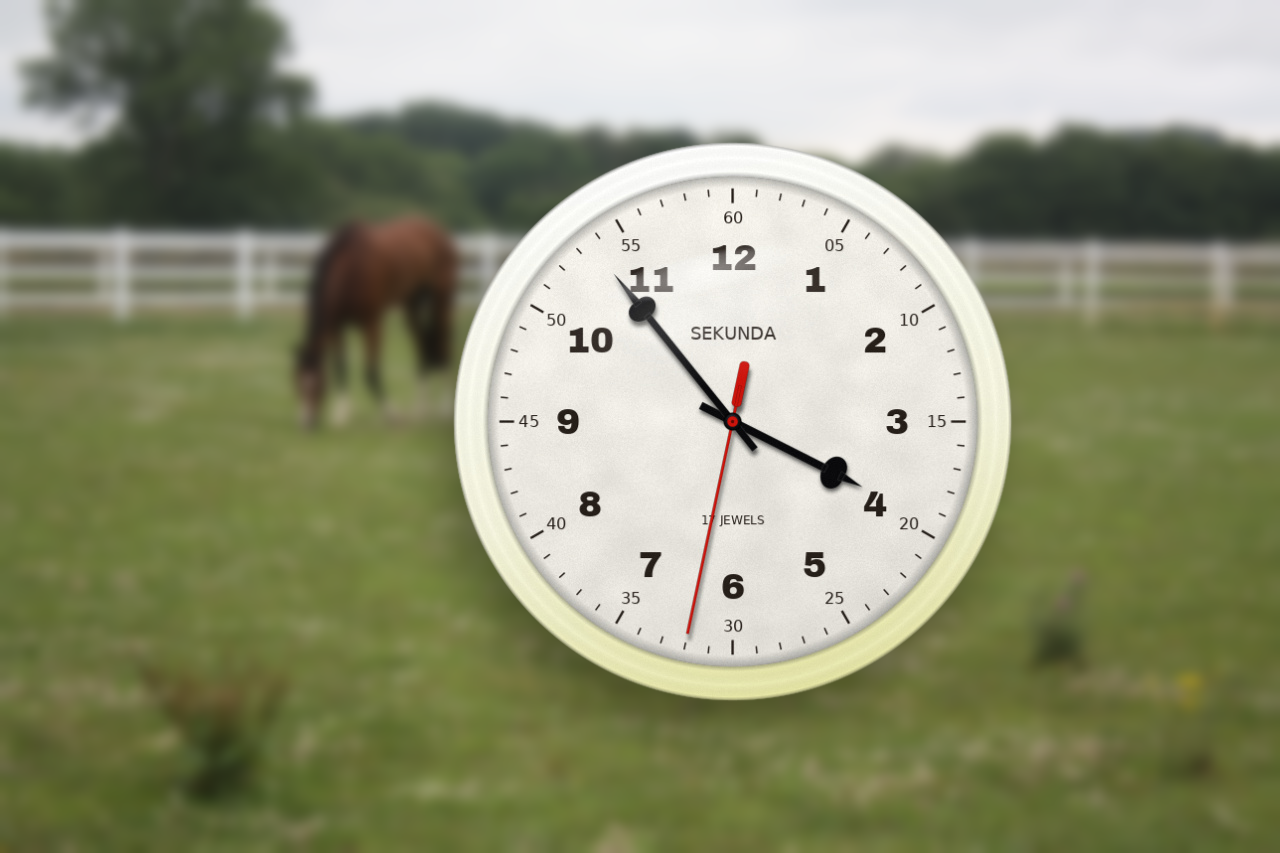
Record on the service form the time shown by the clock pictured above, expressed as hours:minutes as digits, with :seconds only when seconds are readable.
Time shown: 3:53:32
